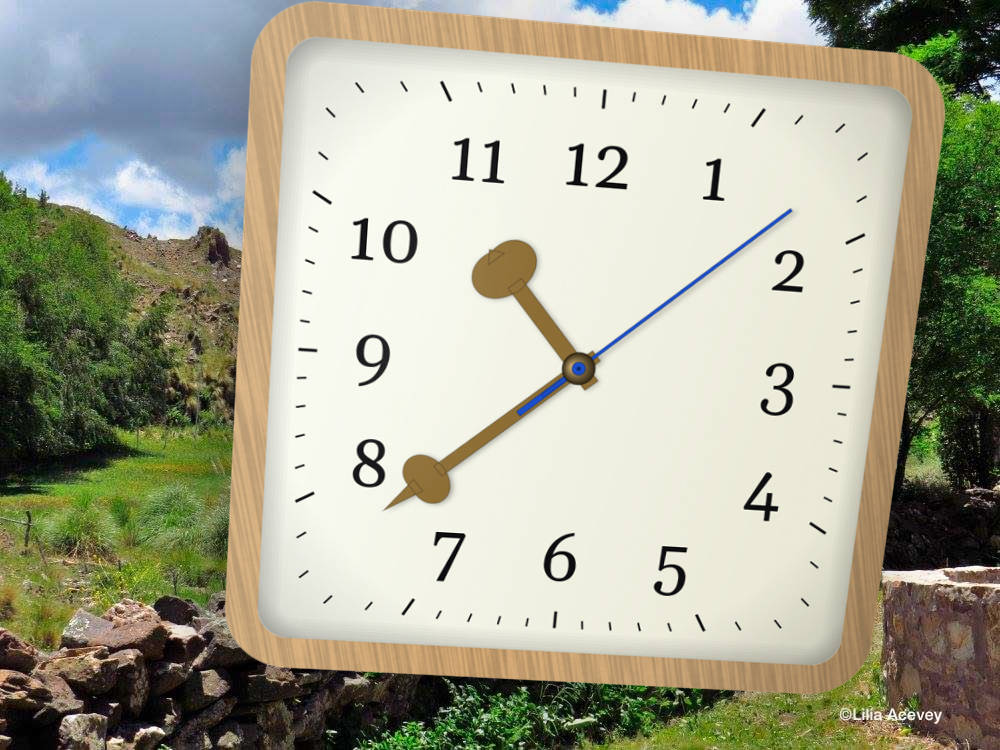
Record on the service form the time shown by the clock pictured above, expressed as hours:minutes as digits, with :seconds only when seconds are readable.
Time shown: 10:38:08
